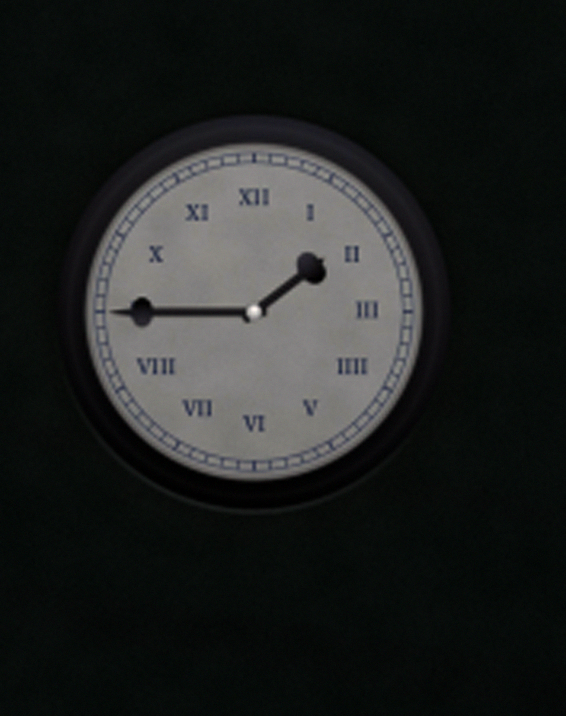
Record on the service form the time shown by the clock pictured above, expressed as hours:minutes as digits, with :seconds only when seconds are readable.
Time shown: 1:45
